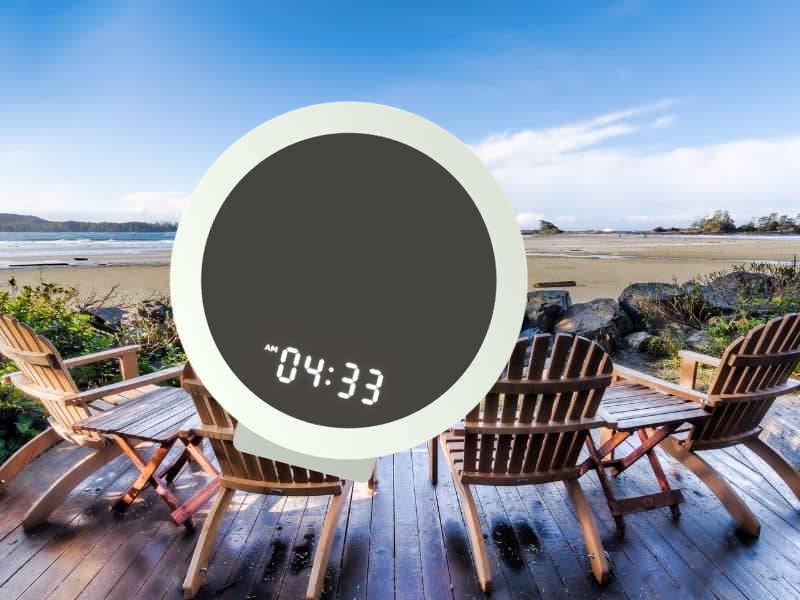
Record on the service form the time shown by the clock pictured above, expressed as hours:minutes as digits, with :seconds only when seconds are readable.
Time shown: 4:33
